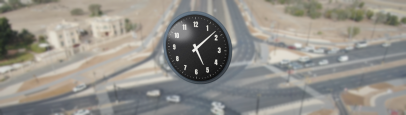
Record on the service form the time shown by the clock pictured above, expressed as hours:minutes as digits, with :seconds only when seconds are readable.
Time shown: 5:08
